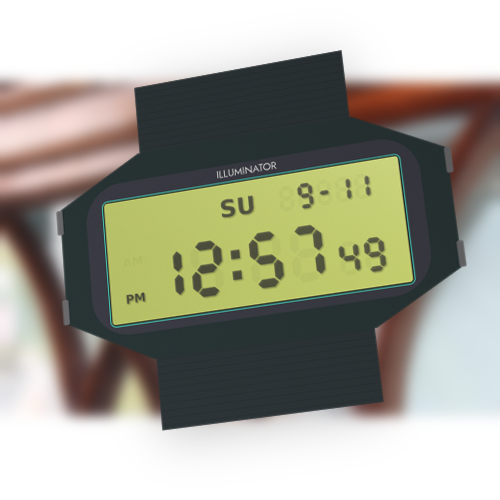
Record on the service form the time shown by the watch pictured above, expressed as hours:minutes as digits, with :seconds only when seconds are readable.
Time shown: 12:57:49
